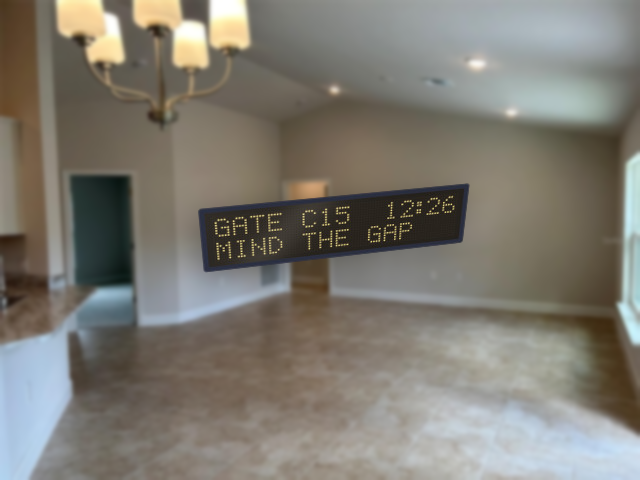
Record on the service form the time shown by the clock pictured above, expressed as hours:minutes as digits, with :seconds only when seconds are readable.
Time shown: 12:26
